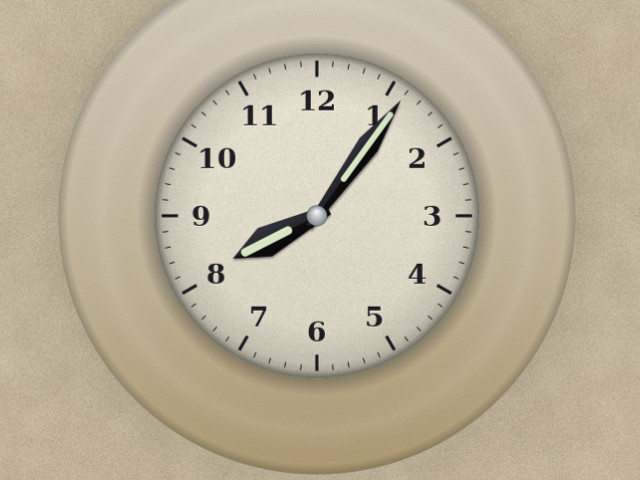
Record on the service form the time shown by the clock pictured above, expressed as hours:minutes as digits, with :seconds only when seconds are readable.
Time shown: 8:06
